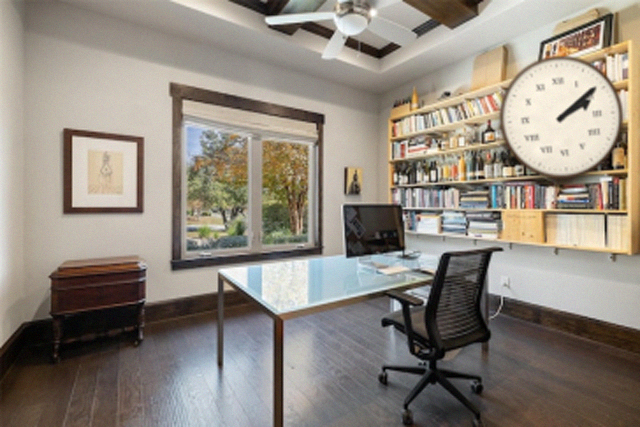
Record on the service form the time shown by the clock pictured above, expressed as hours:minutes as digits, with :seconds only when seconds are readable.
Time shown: 2:09
